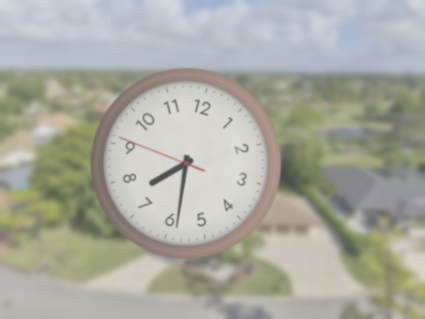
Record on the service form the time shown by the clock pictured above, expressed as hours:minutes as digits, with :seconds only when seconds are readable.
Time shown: 7:28:46
